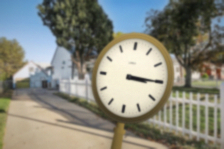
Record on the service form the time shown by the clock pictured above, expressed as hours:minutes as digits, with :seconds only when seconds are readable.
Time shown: 3:15
